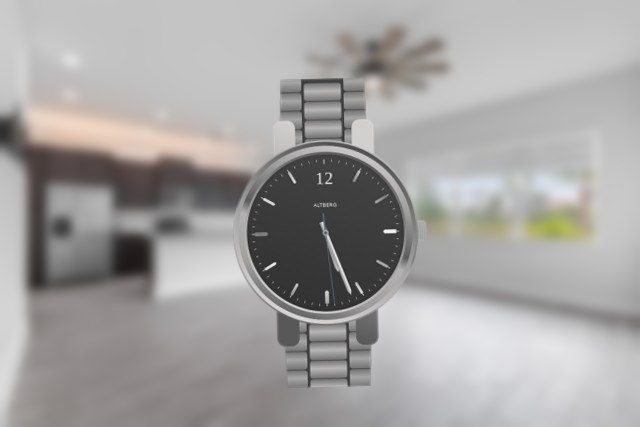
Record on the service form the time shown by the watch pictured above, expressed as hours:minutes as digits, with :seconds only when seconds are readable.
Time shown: 5:26:29
